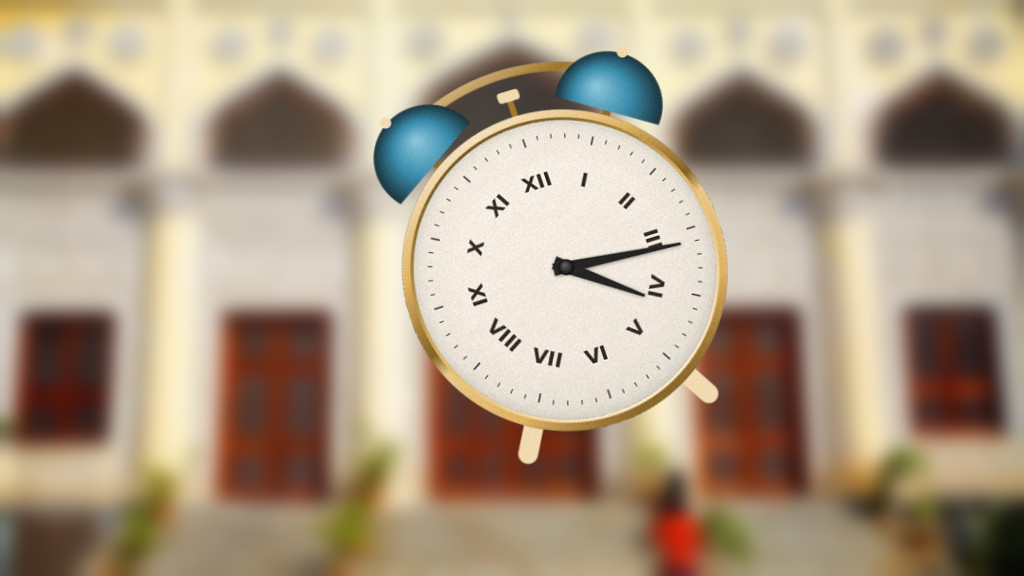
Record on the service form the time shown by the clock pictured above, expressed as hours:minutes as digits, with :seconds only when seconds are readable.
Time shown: 4:16
